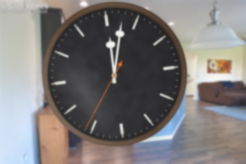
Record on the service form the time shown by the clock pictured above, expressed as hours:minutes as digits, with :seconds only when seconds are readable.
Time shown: 12:02:36
